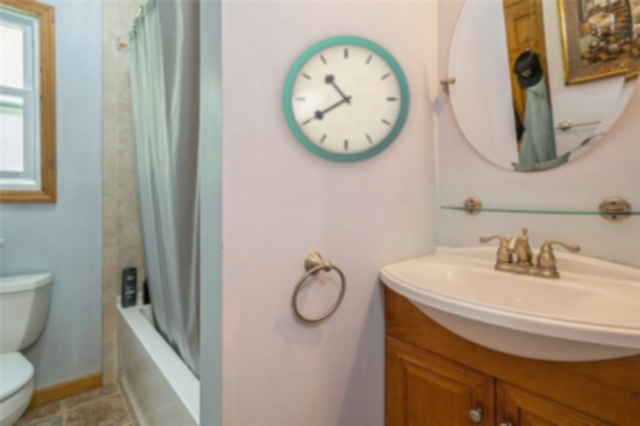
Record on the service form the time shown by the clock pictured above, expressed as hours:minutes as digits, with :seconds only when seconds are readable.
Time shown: 10:40
